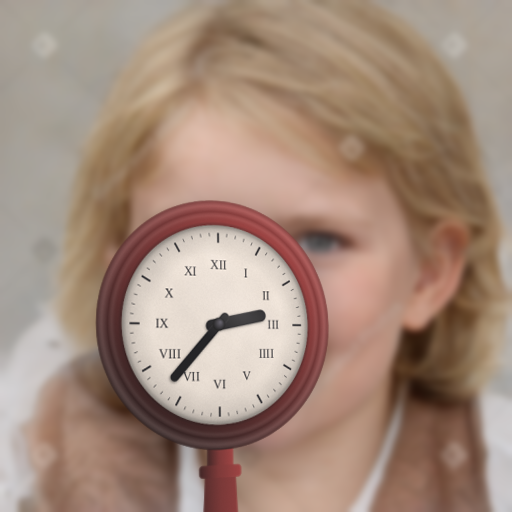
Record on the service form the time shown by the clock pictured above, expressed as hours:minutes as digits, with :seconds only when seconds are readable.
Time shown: 2:37
